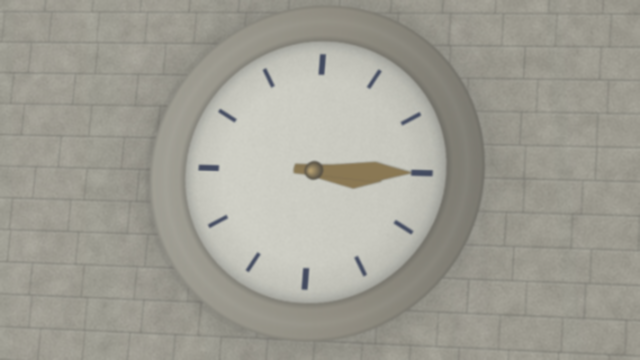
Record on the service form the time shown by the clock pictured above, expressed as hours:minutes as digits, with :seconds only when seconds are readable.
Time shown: 3:15
